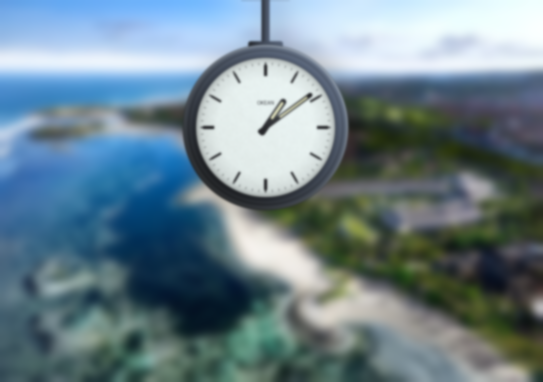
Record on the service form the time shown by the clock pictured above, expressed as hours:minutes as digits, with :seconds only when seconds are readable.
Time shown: 1:09
